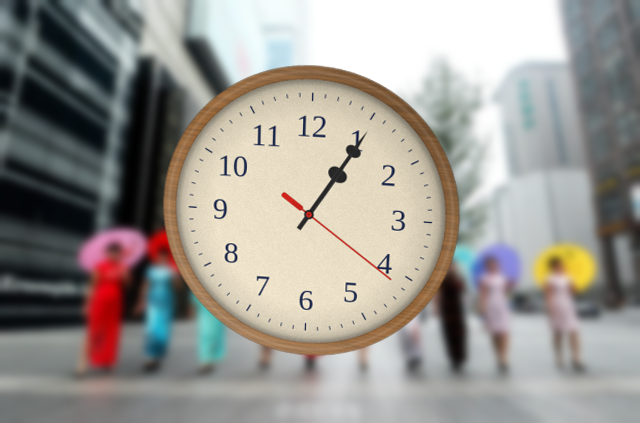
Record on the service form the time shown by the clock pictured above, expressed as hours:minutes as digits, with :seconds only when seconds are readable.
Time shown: 1:05:21
